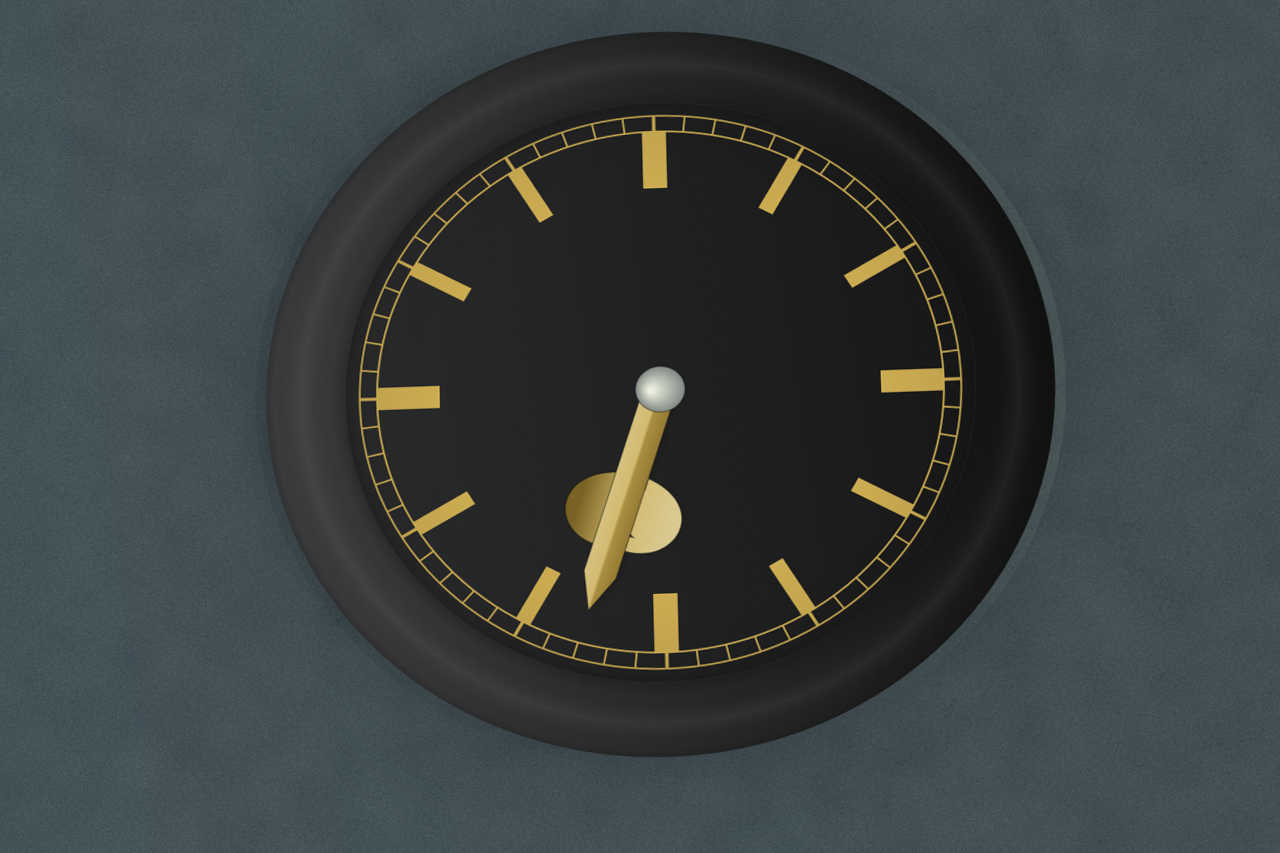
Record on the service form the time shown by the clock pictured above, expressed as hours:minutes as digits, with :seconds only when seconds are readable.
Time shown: 6:33
